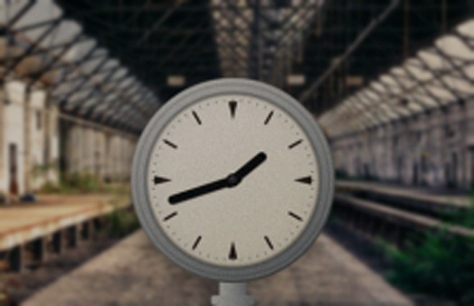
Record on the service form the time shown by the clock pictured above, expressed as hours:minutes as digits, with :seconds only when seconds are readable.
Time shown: 1:42
